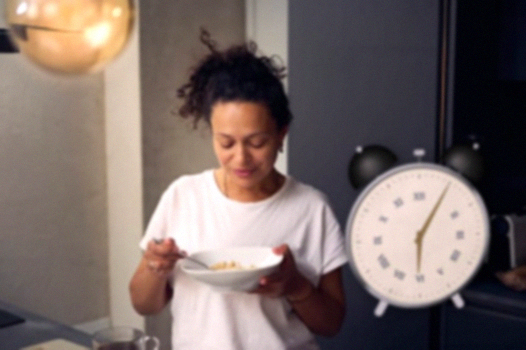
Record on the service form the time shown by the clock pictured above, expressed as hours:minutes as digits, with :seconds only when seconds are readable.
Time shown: 6:05
